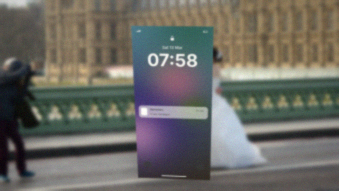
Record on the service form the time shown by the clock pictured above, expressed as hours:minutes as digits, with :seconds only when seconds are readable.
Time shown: 7:58
